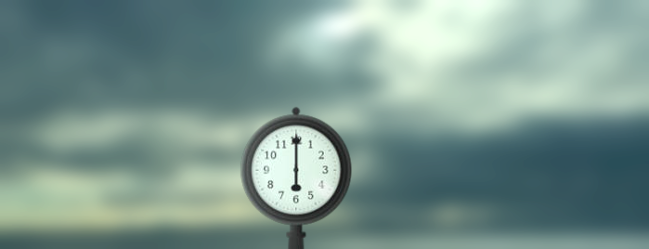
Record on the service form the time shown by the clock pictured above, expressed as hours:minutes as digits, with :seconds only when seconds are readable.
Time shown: 6:00
